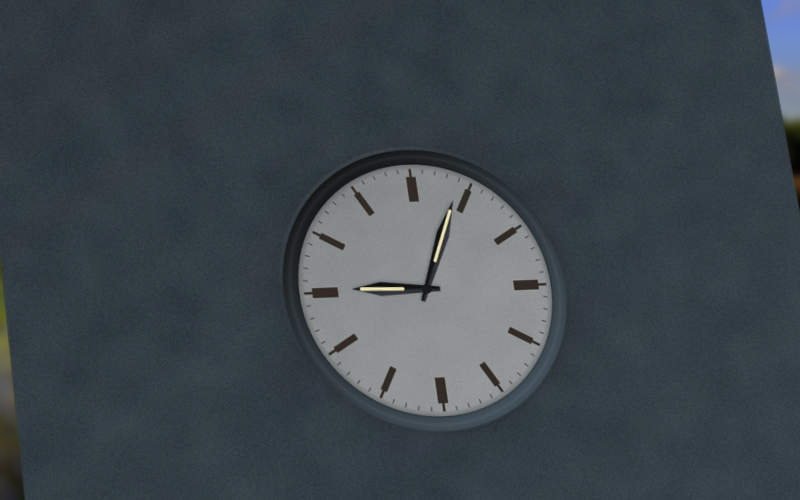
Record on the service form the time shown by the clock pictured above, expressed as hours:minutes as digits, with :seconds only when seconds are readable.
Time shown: 9:04
